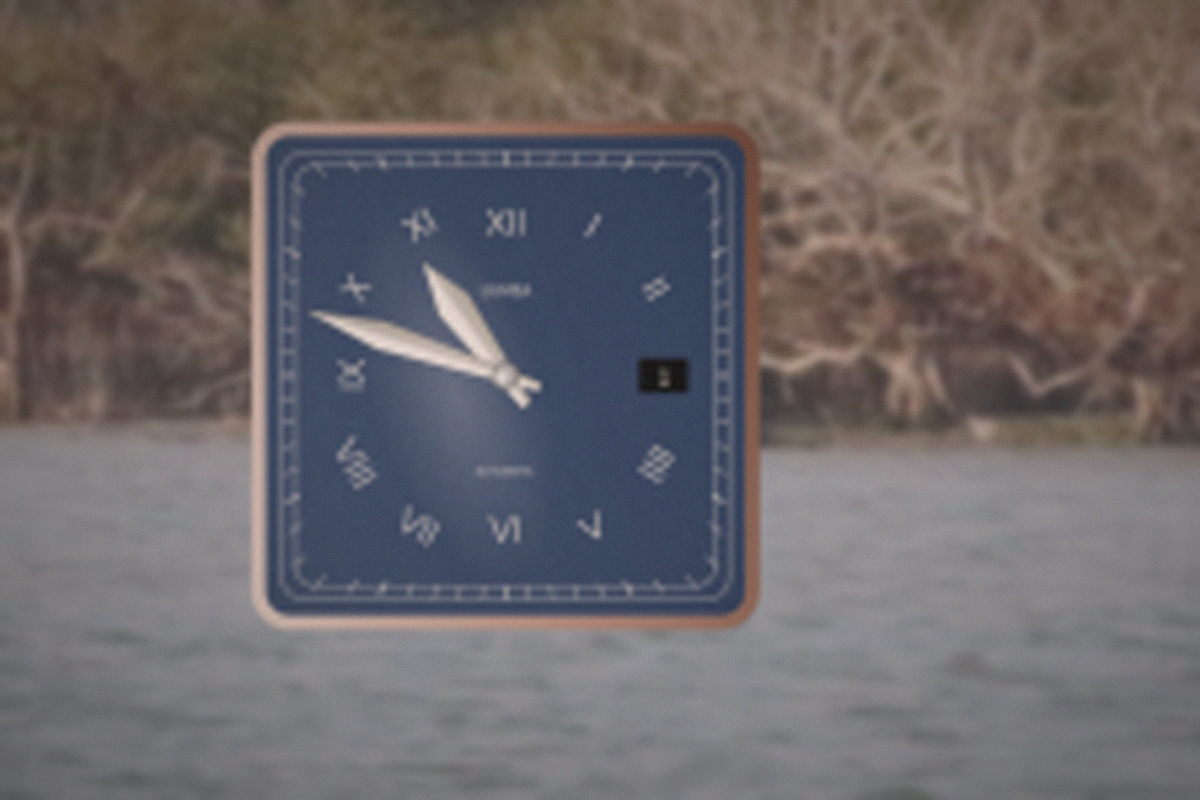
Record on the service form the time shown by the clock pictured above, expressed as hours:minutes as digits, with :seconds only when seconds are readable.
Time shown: 10:48
